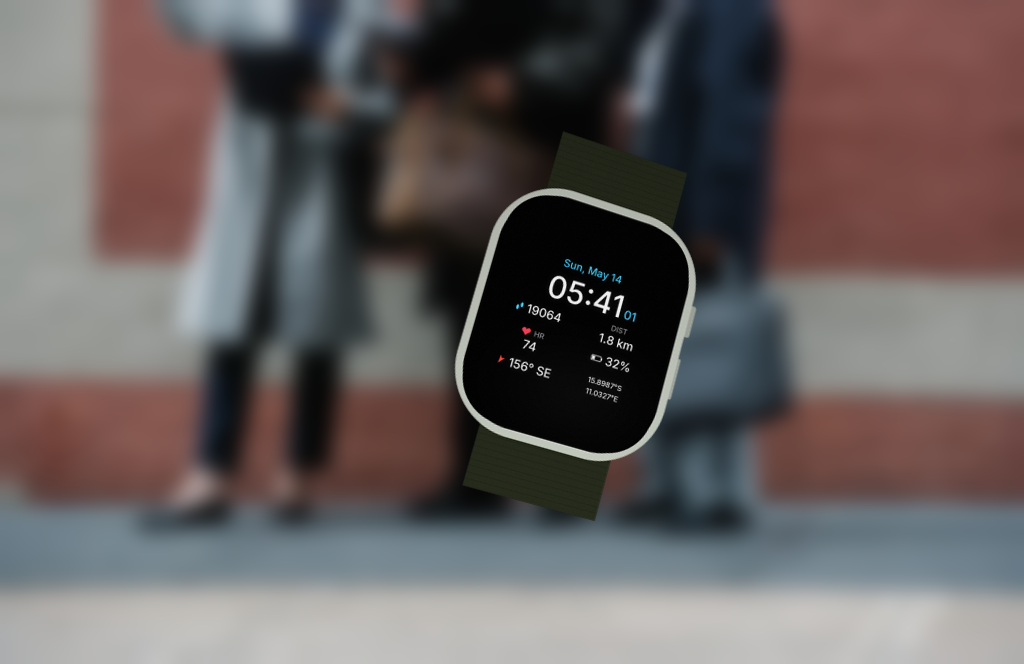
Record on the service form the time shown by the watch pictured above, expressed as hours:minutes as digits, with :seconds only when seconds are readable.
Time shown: 5:41:01
